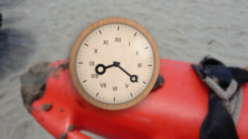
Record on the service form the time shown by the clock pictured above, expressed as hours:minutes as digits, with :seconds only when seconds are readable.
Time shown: 8:21
